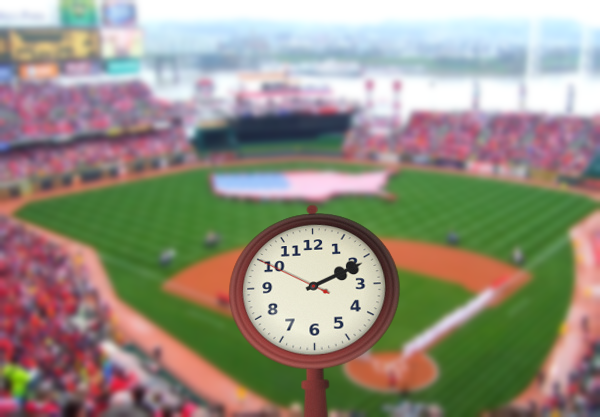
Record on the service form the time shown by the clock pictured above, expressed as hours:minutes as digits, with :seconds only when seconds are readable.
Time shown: 2:10:50
